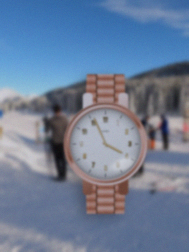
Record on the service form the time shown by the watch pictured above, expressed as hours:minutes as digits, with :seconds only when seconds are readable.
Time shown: 3:56
